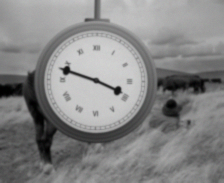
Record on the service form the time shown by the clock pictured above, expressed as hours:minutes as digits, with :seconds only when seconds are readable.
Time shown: 3:48
